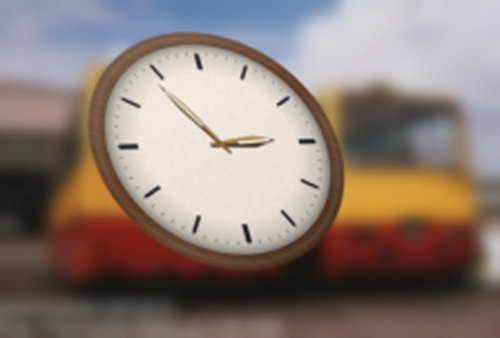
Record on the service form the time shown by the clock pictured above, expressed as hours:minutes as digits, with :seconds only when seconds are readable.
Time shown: 2:54
